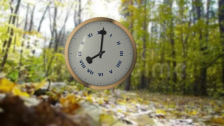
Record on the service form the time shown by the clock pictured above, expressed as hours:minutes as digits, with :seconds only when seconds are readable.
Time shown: 8:01
